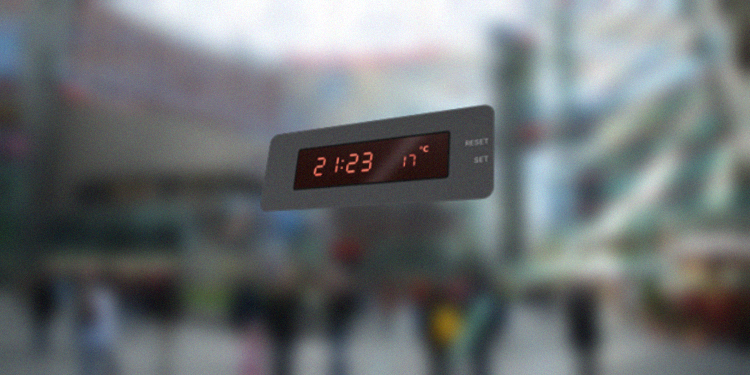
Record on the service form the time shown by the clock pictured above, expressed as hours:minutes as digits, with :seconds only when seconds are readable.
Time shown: 21:23
